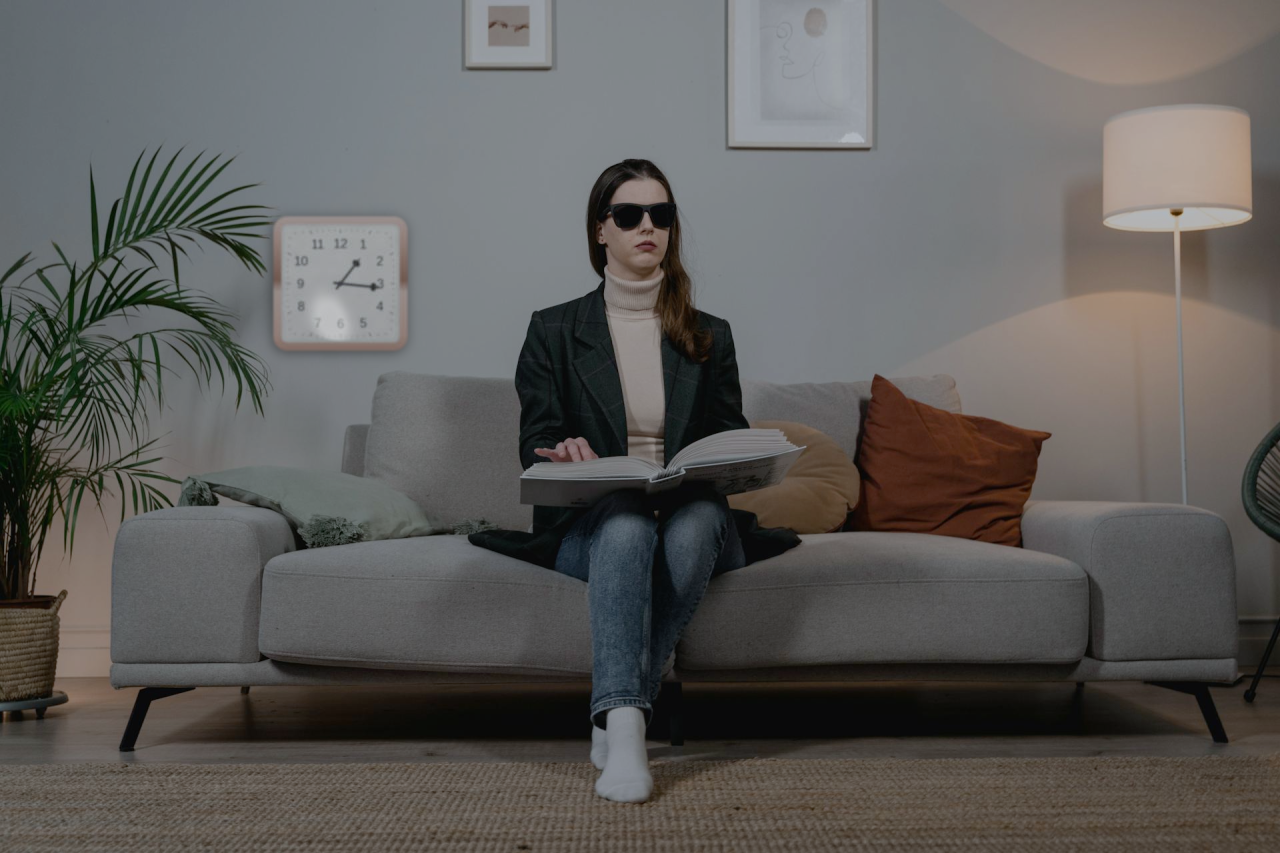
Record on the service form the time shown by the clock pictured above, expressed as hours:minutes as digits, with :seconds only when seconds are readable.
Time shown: 1:16
